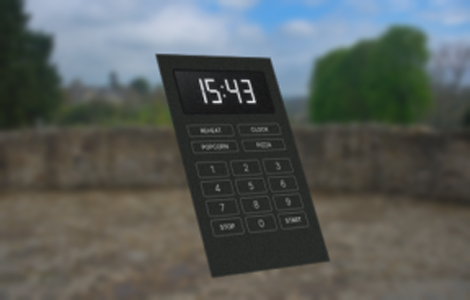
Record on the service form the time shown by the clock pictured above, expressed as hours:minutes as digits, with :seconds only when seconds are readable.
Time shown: 15:43
